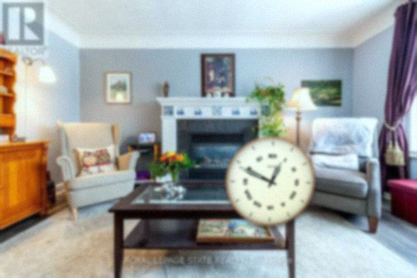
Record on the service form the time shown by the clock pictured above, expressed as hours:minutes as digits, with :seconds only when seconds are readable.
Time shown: 12:49
